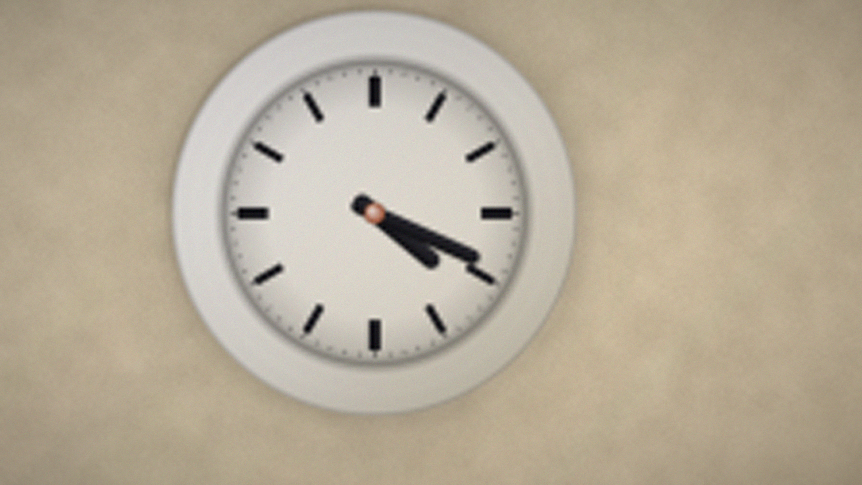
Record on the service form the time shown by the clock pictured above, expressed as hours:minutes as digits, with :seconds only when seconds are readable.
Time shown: 4:19
